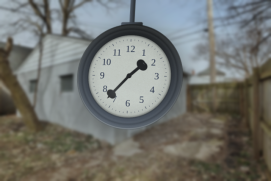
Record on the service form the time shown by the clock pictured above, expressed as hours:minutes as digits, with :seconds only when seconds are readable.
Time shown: 1:37
